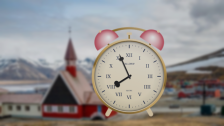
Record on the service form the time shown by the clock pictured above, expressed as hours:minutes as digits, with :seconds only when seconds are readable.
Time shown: 7:56
